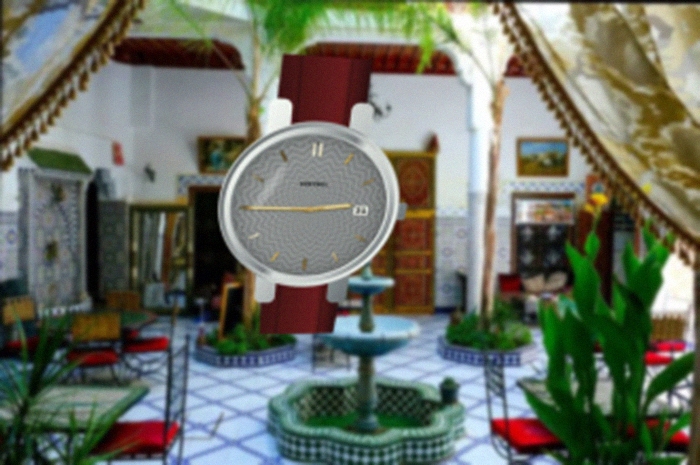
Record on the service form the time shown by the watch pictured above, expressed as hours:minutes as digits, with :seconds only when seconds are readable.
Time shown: 2:45
